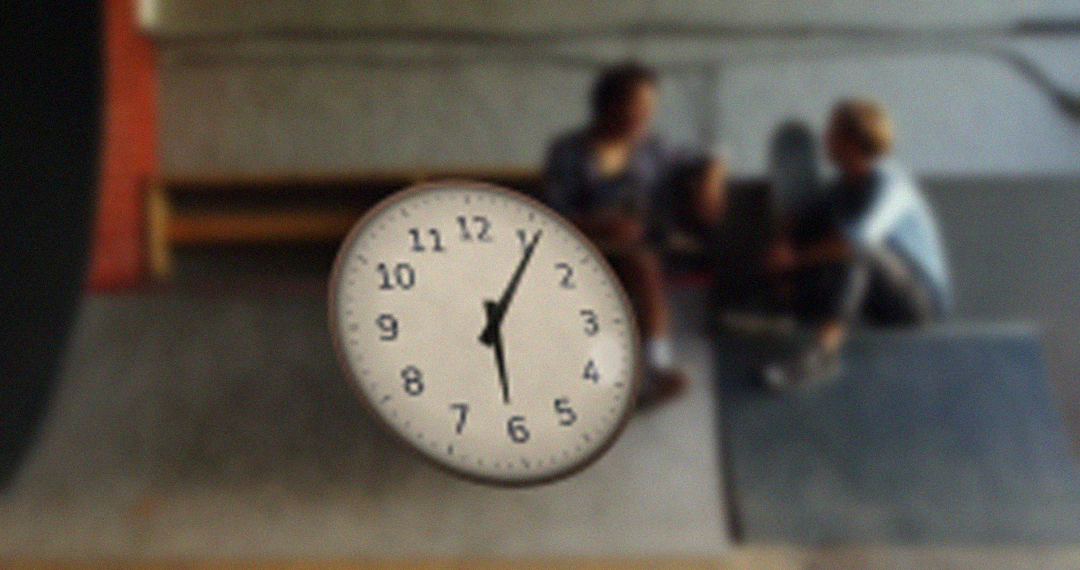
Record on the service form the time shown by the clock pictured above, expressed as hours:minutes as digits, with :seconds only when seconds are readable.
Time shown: 6:06
